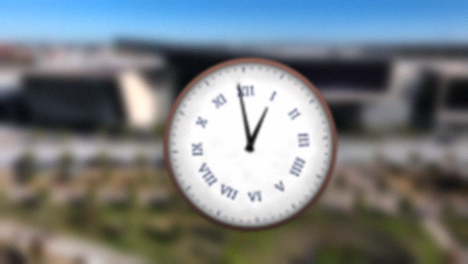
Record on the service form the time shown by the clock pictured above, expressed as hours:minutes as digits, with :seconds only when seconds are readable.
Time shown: 12:59
